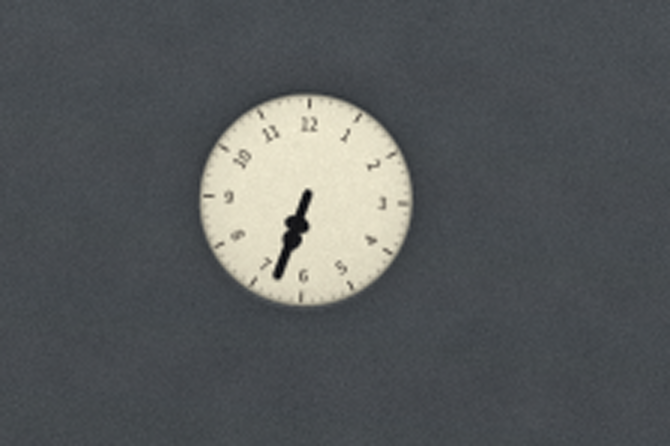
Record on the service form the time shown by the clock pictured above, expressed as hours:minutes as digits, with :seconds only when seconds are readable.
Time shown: 6:33
